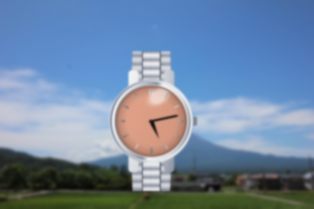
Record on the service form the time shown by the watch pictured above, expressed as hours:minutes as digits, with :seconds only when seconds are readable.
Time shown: 5:13
